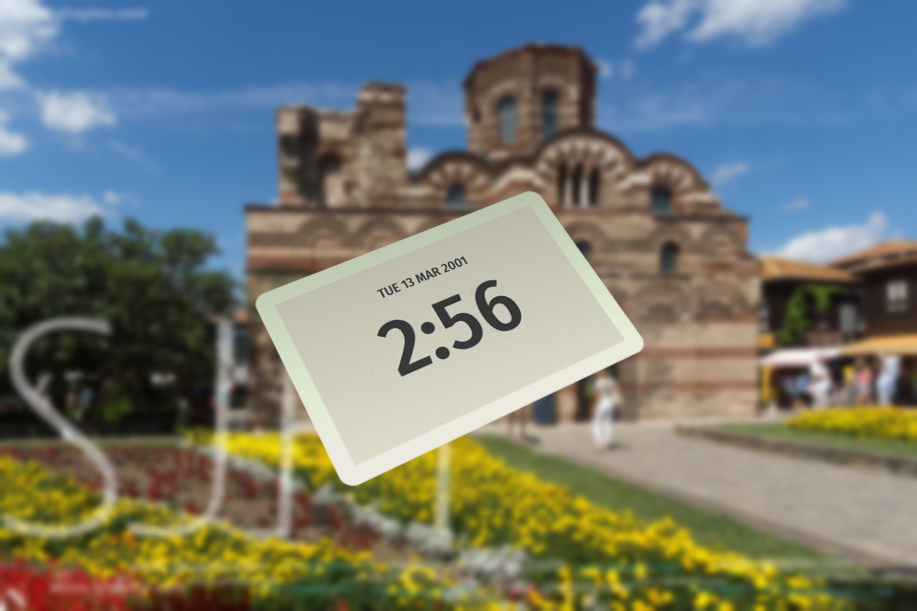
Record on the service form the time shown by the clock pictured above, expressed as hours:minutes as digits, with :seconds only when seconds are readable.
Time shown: 2:56
